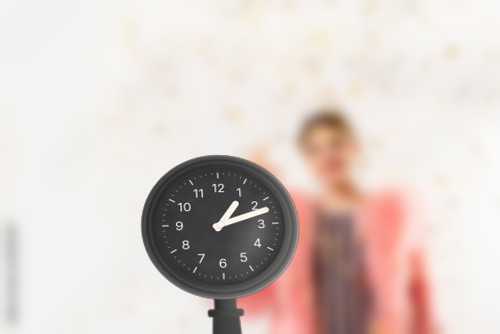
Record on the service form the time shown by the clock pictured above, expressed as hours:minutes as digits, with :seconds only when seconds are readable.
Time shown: 1:12
